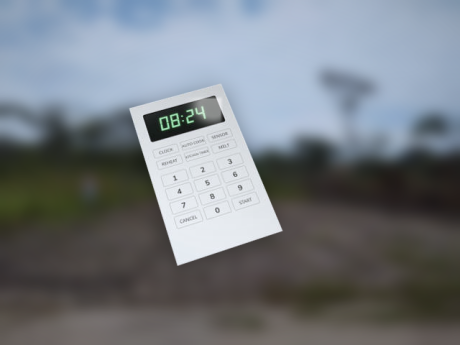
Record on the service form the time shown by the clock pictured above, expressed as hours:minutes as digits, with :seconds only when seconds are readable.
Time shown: 8:24
